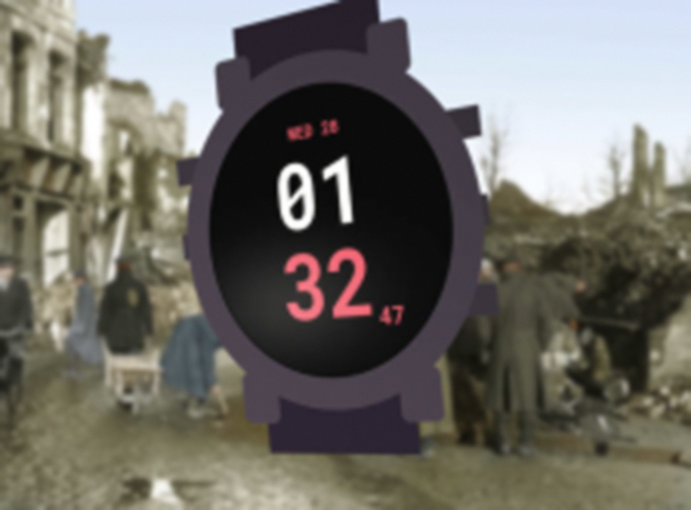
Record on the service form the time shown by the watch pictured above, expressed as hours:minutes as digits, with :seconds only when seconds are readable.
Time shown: 1:32
